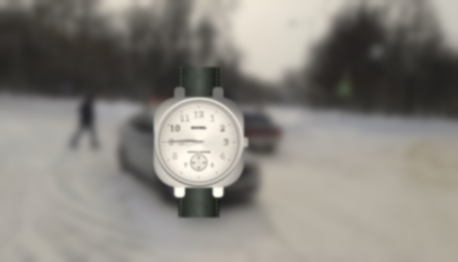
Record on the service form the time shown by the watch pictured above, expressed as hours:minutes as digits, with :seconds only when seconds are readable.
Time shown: 8:45
